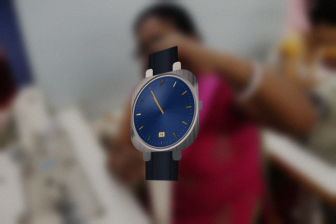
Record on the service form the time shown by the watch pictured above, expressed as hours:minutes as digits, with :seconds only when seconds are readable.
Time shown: 10:55
